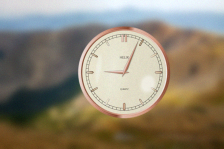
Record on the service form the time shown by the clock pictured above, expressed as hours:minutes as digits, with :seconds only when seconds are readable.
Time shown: 9:04
